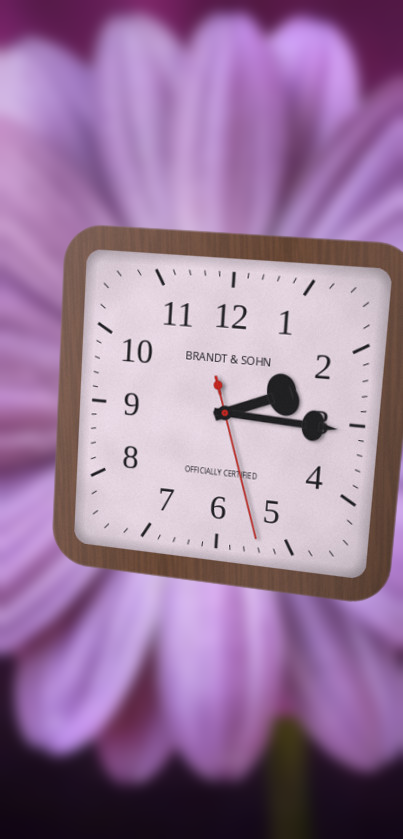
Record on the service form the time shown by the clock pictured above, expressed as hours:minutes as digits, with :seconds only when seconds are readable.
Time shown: 2:15:27
